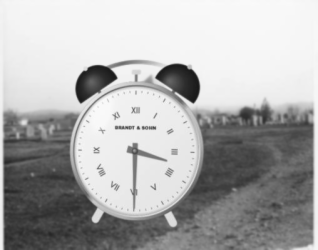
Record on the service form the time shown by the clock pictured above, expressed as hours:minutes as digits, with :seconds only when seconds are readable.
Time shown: 3:30
